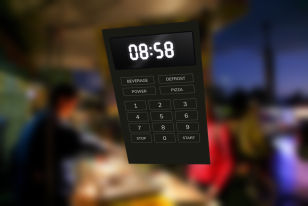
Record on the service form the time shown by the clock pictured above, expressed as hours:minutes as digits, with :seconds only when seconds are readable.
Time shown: 8:58
